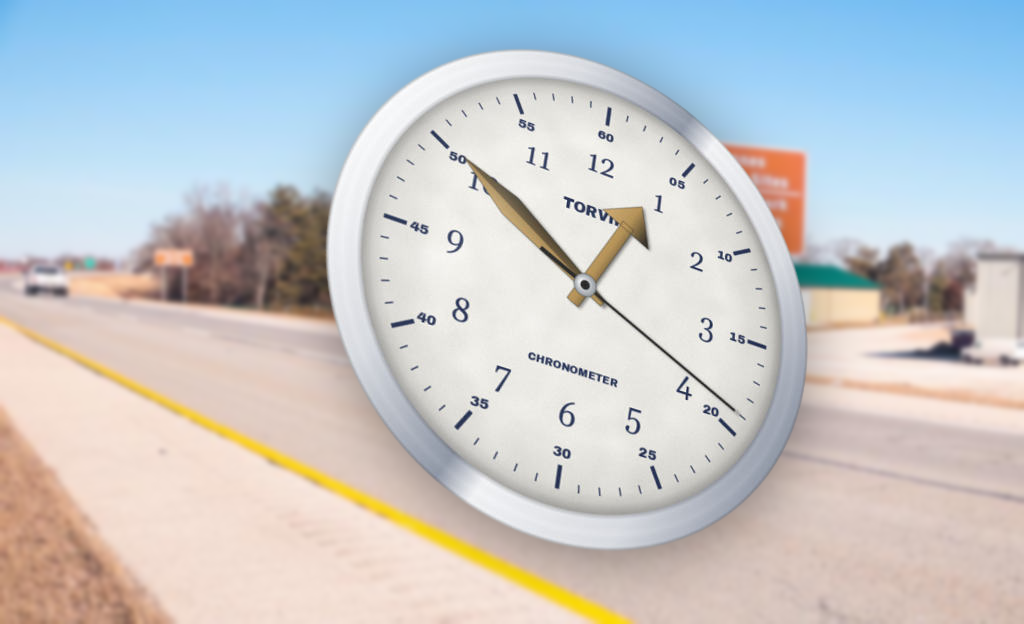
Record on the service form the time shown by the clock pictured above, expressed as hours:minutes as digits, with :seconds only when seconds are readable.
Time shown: 12:50:19
